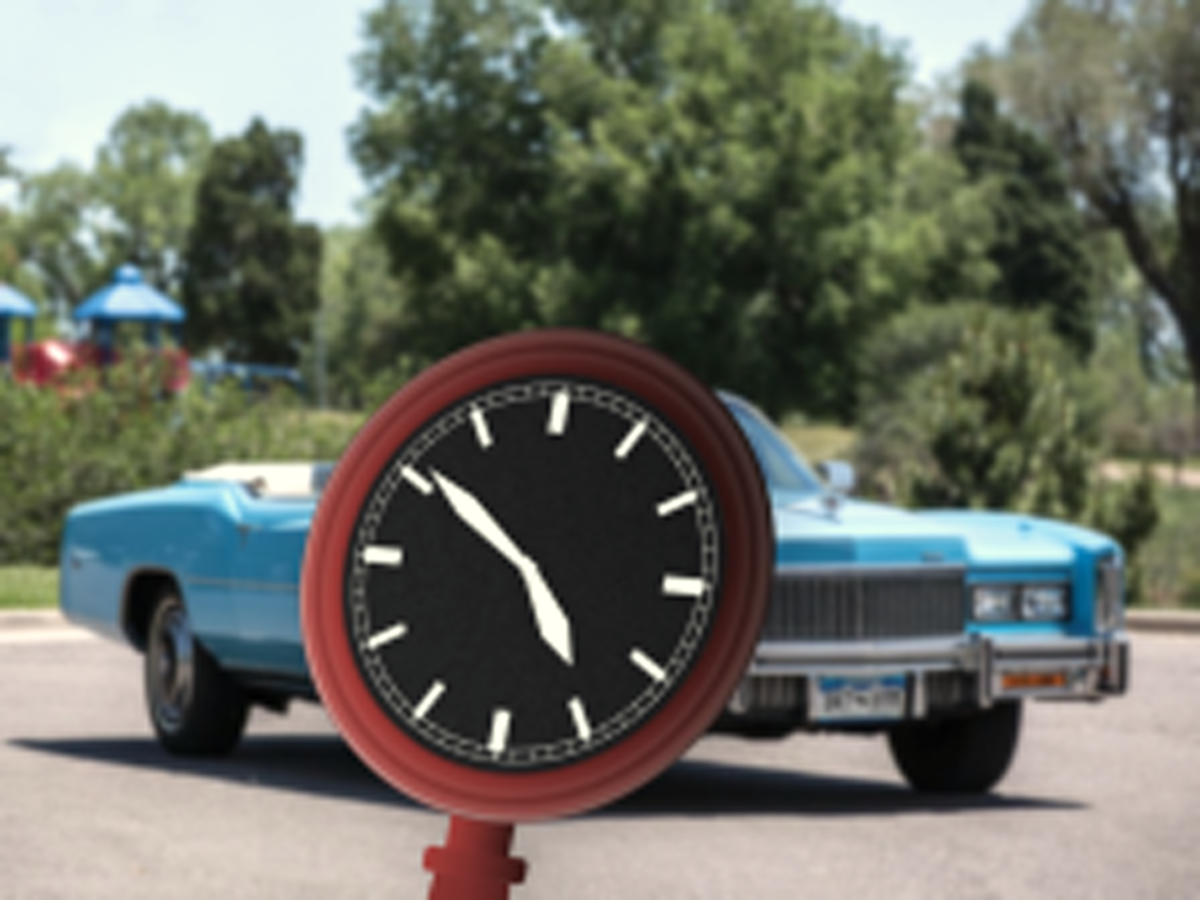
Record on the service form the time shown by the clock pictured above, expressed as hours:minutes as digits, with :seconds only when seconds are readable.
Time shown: 4:51
